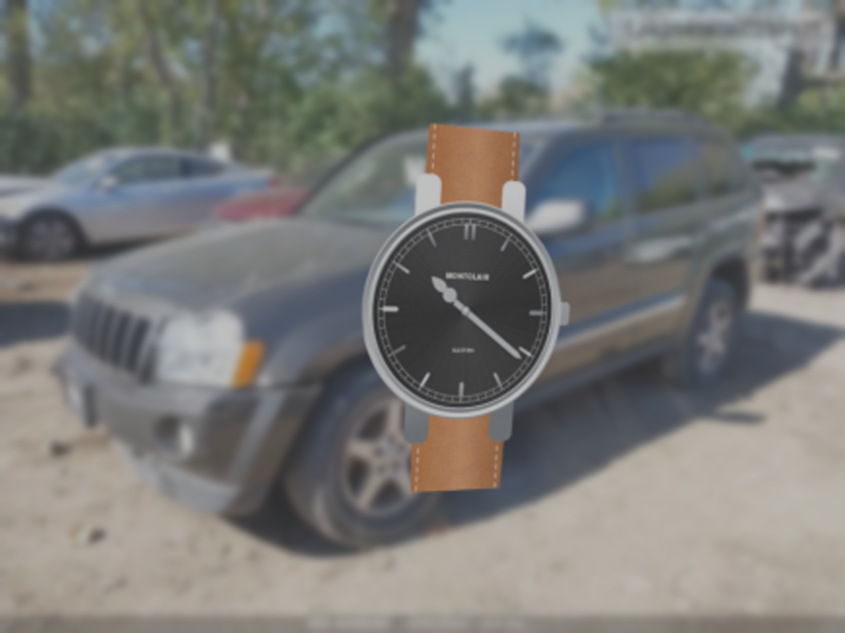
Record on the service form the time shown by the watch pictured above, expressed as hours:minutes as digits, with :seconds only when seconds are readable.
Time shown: 10:21
